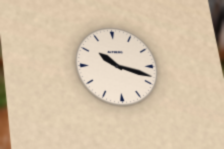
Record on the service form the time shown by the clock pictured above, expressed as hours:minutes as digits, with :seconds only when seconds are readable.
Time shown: 10:18
